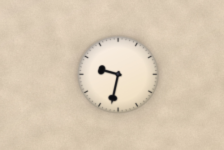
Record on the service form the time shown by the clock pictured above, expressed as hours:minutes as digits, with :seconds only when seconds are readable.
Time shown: 9:32
